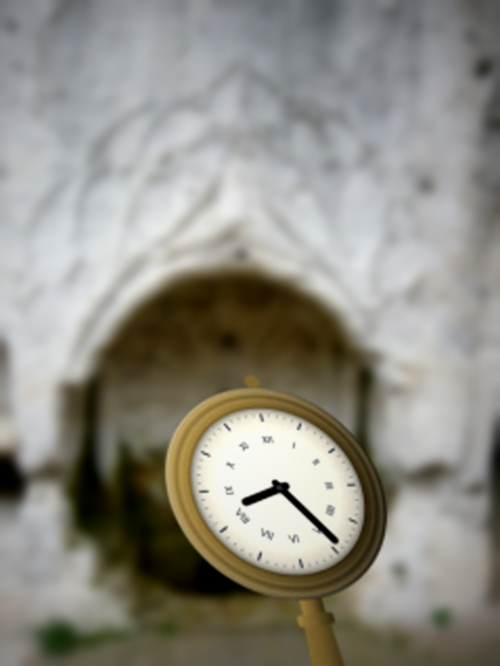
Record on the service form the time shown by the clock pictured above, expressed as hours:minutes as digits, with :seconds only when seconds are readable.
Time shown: 8:24
